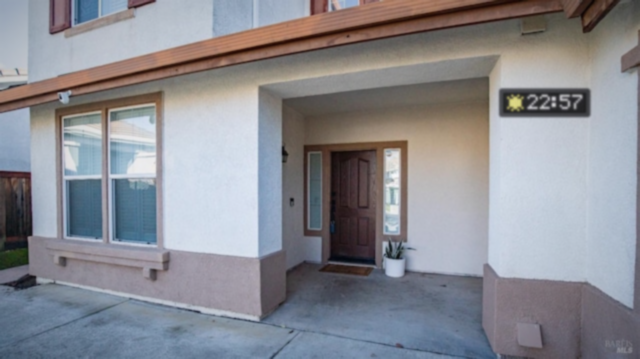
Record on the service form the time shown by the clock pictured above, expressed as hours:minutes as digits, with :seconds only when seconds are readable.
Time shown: 22:57
